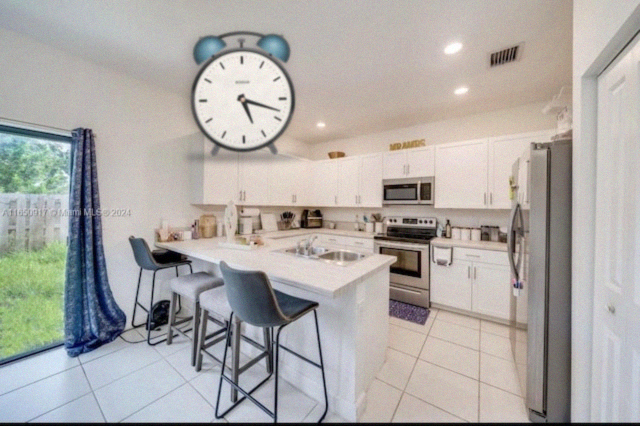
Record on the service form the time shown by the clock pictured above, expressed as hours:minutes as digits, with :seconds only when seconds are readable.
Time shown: 5:18
